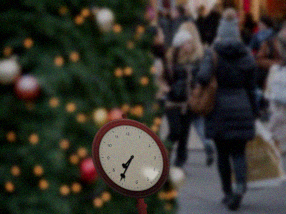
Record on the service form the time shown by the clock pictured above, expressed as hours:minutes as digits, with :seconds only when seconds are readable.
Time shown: 7:36
